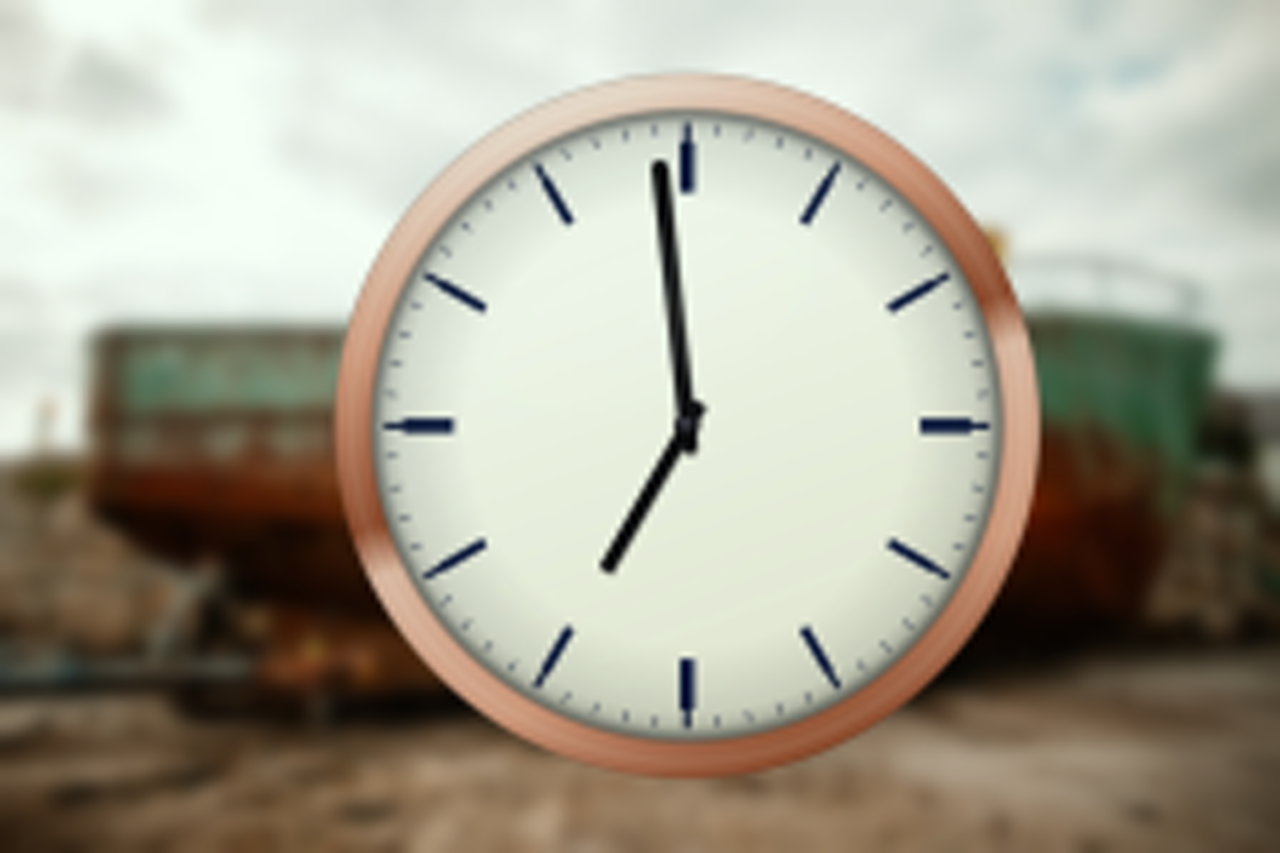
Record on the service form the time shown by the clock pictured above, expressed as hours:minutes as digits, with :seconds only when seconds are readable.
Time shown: 6:59
